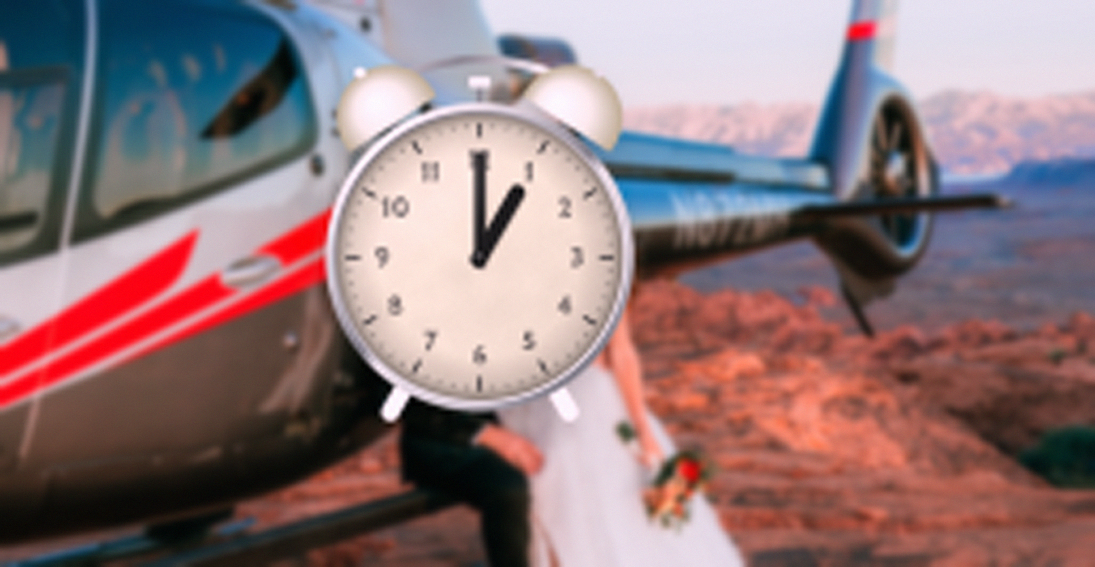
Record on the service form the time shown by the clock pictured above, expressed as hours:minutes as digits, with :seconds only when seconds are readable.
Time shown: 1:00
